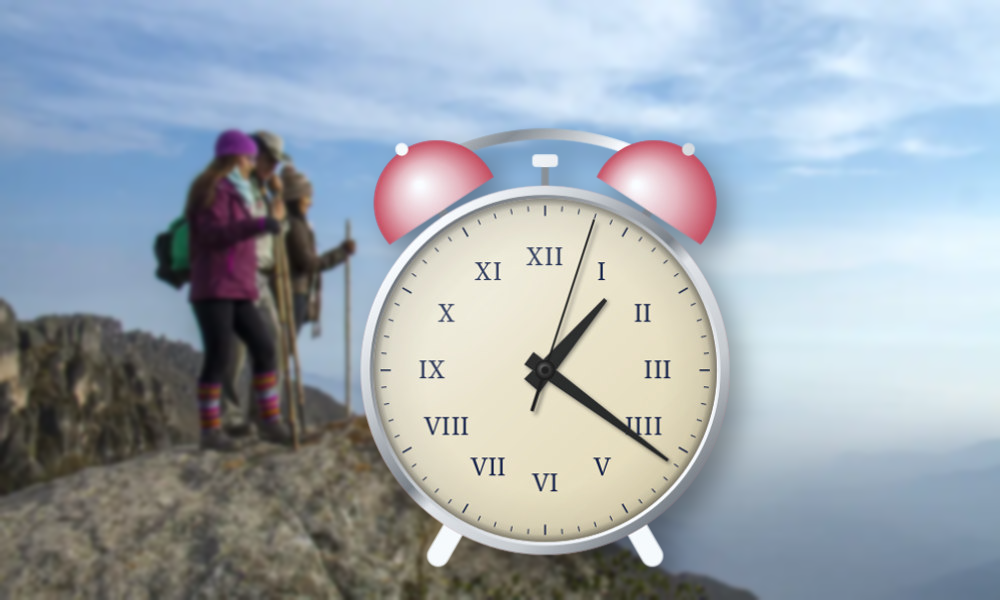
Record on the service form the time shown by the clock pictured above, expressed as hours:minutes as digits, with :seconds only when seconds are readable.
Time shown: 1:21:03
